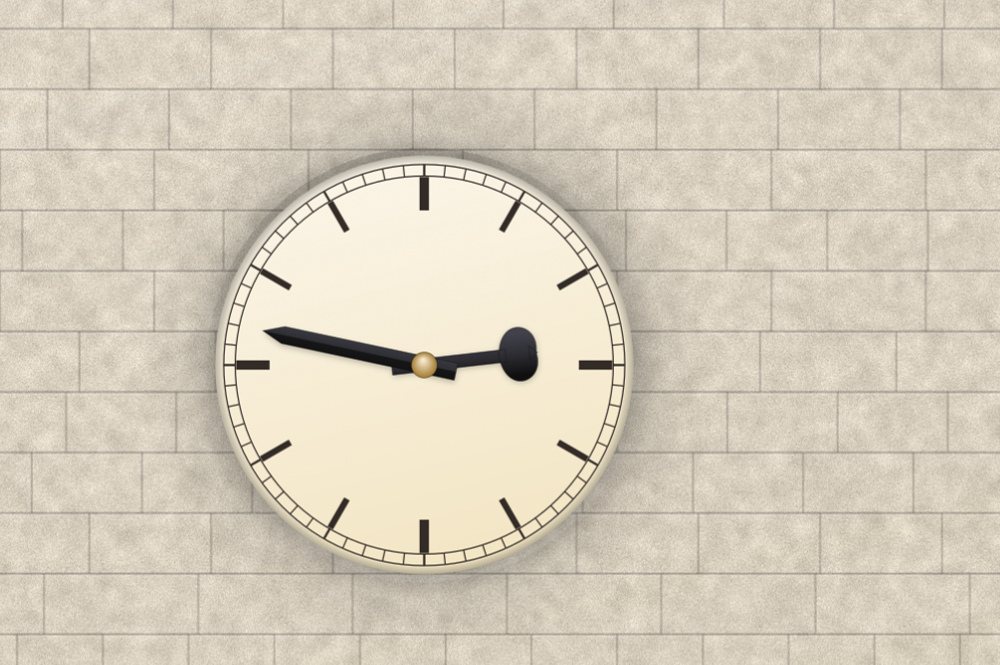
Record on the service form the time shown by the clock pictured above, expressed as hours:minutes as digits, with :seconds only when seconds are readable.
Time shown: 2:47
